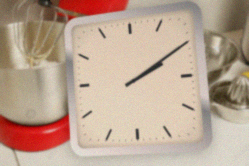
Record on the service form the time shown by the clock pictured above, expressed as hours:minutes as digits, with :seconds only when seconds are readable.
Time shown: 2:10
